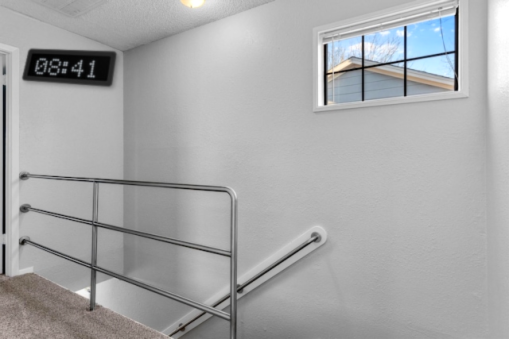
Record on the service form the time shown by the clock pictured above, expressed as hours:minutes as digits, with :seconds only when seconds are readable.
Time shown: 8:41
